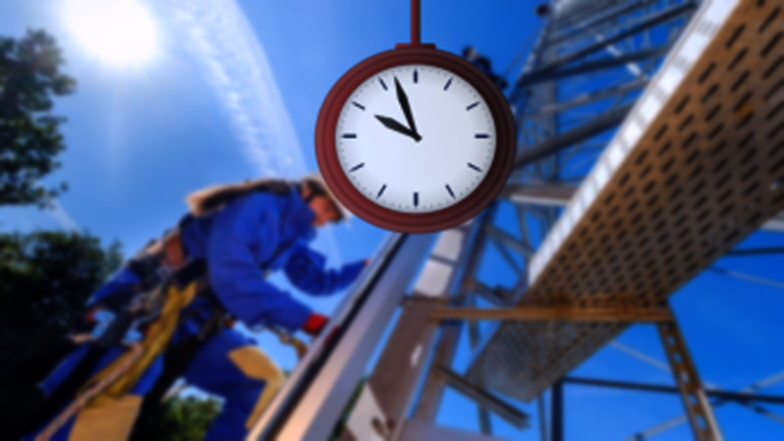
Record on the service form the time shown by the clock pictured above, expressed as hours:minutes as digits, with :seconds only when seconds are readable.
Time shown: 9:57
